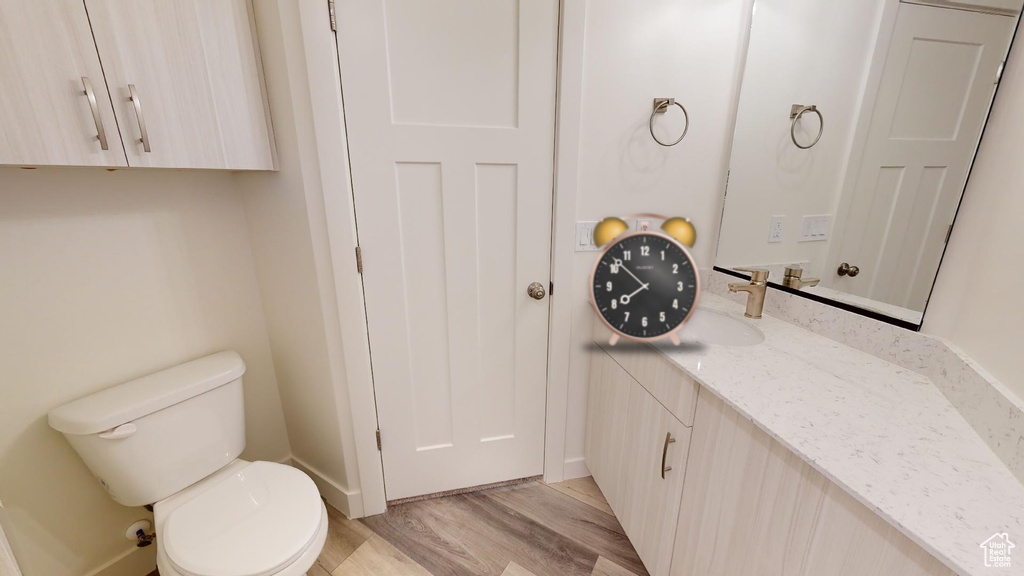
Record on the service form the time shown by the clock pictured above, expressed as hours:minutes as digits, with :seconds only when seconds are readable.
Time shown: 7:52
